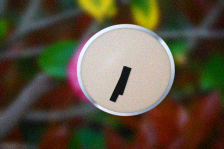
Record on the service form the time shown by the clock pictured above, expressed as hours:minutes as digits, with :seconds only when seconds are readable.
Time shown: 6:34
